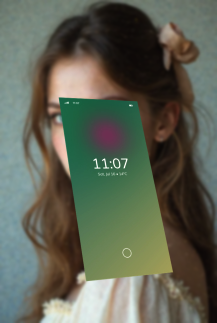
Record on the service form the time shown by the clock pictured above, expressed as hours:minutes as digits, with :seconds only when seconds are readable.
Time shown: 11:07
